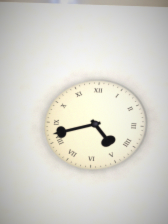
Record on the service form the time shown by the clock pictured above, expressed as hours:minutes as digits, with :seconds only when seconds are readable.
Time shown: 4:42
